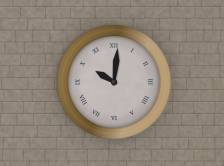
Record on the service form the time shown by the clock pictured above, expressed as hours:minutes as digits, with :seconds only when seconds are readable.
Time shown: 10:01
